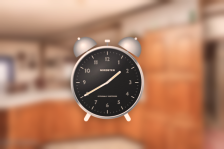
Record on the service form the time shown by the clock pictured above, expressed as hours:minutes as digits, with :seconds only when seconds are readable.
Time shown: 1:40
